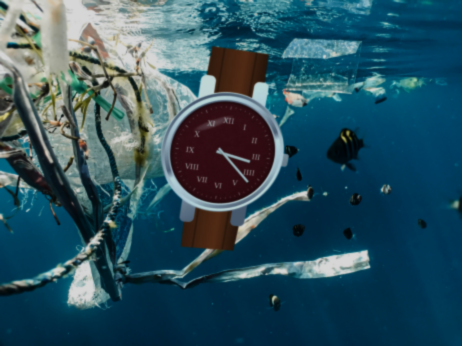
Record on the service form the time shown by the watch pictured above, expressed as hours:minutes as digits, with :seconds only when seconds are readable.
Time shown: 3:22
